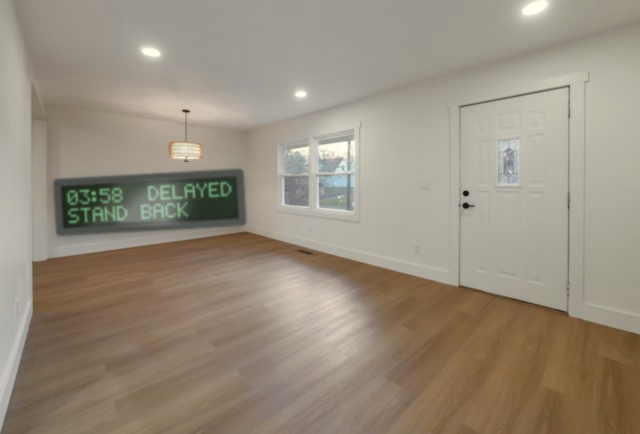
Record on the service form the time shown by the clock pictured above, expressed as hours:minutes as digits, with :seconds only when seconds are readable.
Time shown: 3:58
